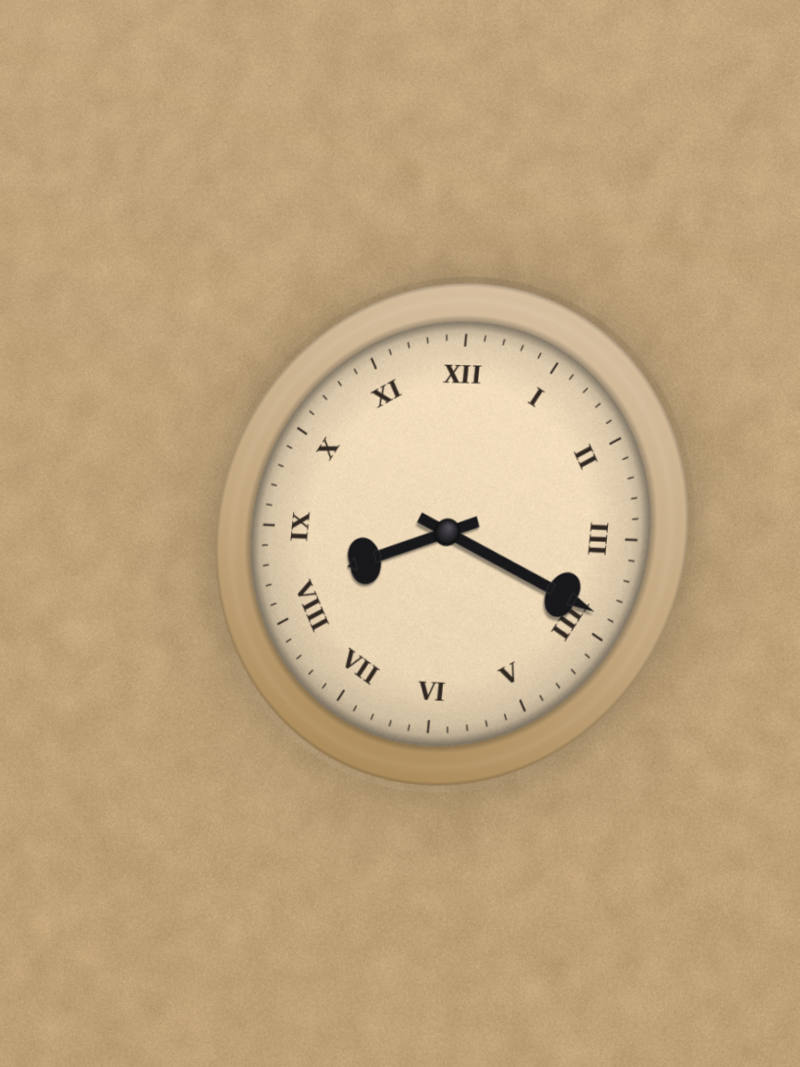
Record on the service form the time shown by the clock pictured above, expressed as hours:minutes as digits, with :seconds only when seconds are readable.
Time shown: 8:19
